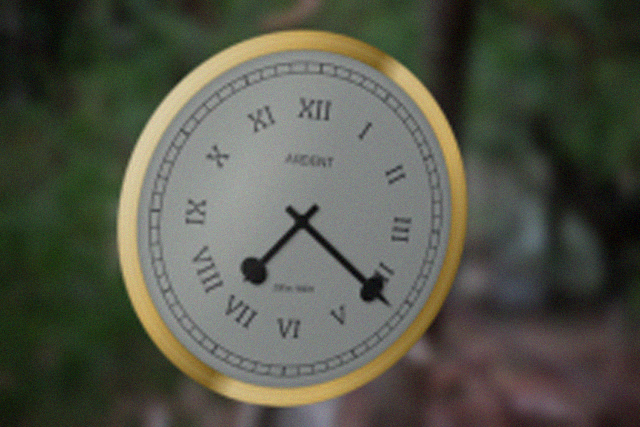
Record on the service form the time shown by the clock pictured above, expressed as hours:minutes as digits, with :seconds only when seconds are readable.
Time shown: 7:21
